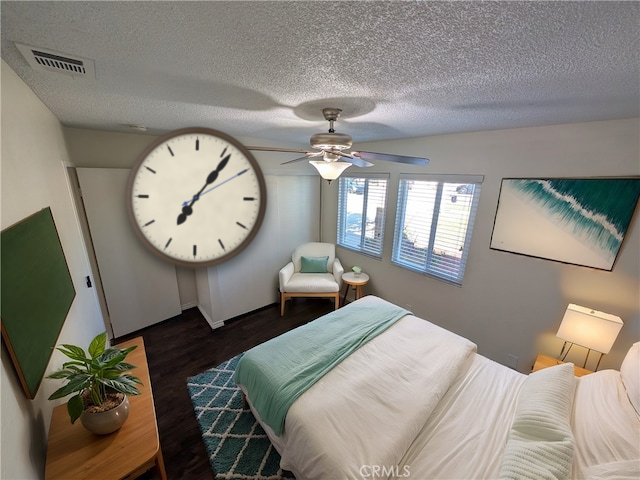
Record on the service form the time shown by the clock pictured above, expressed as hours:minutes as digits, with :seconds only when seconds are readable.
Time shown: 7:06:10
